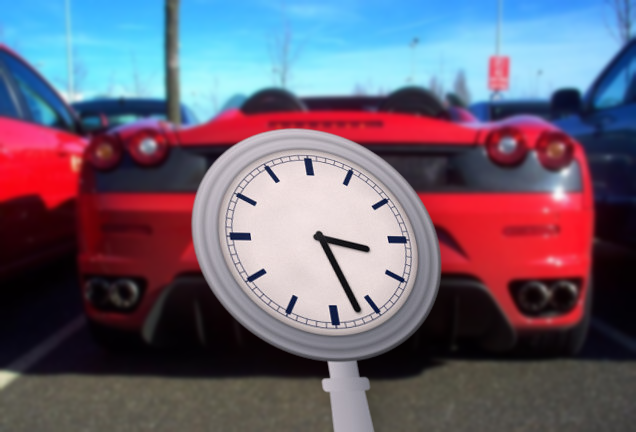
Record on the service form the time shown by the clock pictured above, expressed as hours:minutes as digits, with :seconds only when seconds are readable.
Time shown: 3:27
